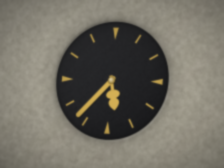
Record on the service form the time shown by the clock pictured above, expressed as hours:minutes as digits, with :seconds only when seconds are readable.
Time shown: 5:37
